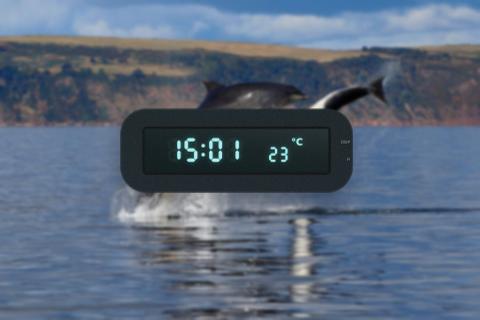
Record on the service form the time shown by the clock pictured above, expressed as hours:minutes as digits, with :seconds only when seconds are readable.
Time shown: 15:01
